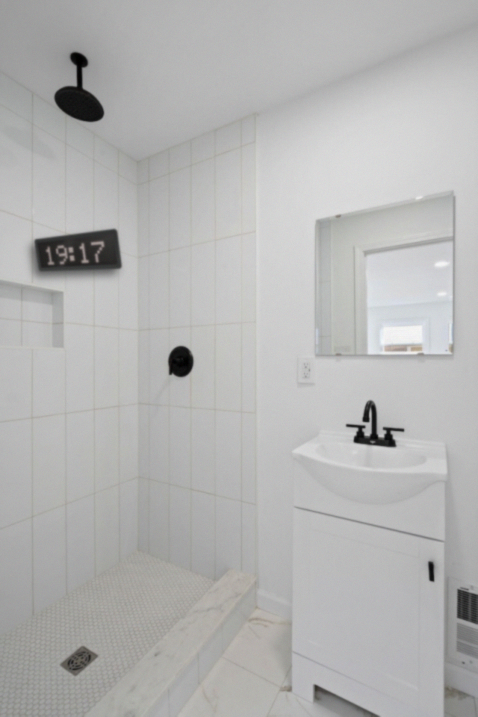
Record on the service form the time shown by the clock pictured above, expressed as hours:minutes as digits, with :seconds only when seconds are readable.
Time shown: 19:17
